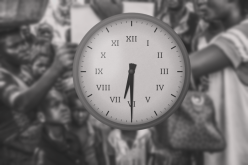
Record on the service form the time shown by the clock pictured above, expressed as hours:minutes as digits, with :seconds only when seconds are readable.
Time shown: 6:30
